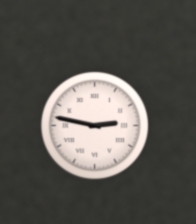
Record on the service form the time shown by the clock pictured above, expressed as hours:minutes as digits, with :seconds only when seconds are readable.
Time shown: 2:47
